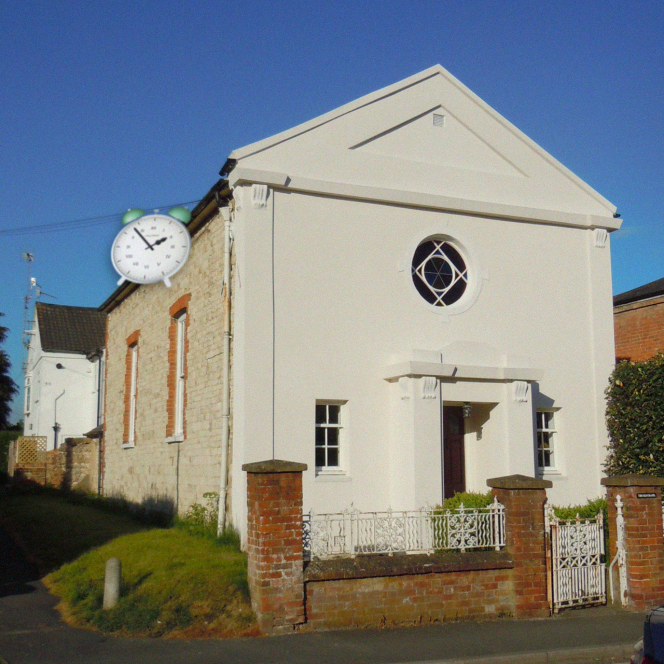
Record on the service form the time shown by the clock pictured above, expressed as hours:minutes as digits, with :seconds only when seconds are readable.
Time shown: 1:53
